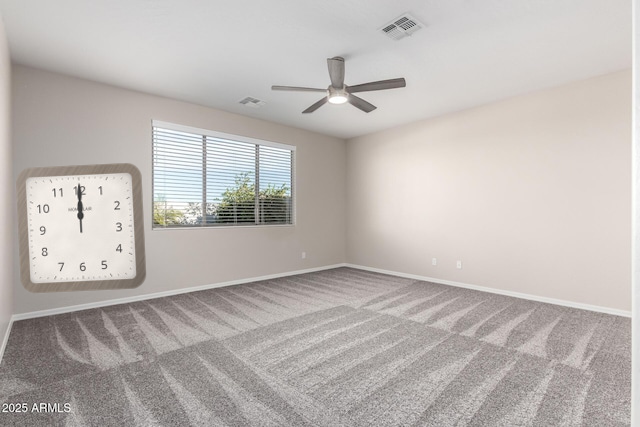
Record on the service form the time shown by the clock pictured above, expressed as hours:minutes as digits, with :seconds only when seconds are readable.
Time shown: 12:00
